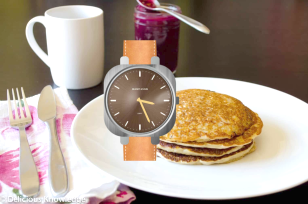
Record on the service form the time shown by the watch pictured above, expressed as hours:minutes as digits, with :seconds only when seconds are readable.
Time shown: 3:26
